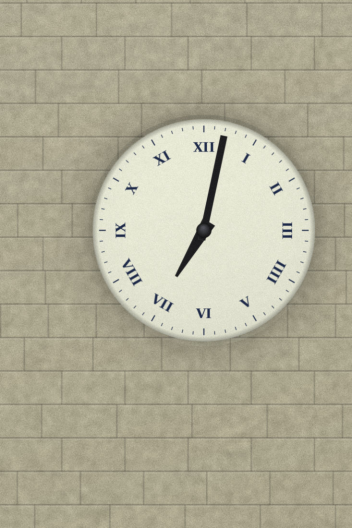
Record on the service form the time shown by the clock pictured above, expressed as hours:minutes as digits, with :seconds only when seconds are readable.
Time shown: 7:02
